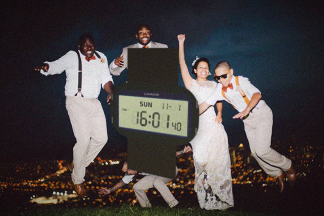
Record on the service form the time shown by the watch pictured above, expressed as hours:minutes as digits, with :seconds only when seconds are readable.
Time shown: 16:01:40
